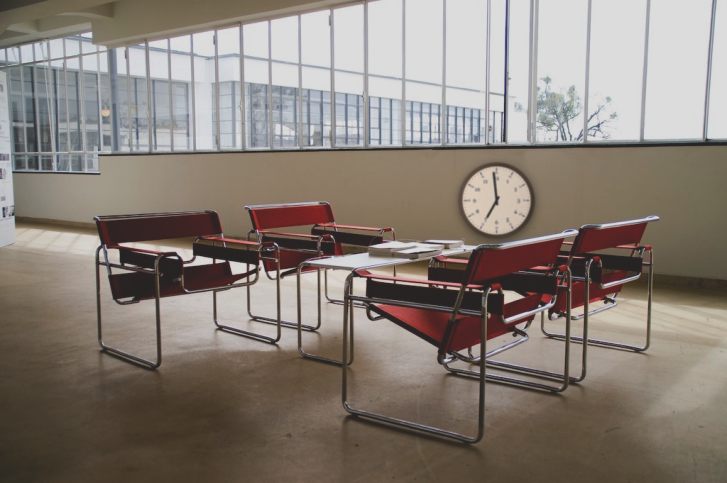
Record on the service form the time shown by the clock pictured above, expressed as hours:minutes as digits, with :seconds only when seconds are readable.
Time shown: 6:59
